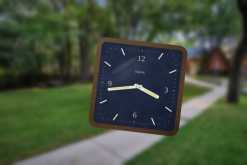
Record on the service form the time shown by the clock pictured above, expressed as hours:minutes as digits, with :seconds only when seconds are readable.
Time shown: 3:43
